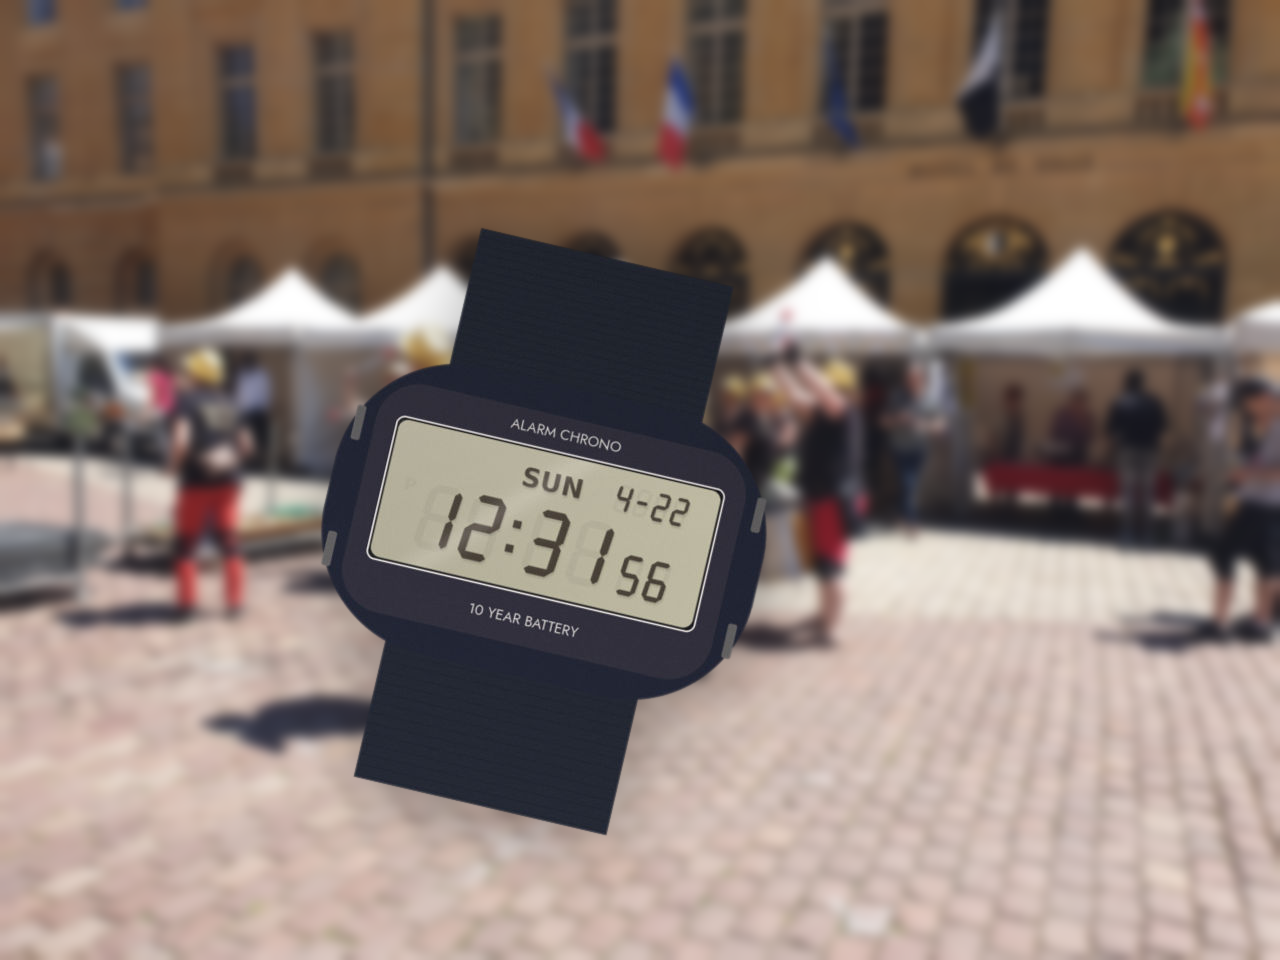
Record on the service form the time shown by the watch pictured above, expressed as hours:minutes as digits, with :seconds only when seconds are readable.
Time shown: 12:31:56
